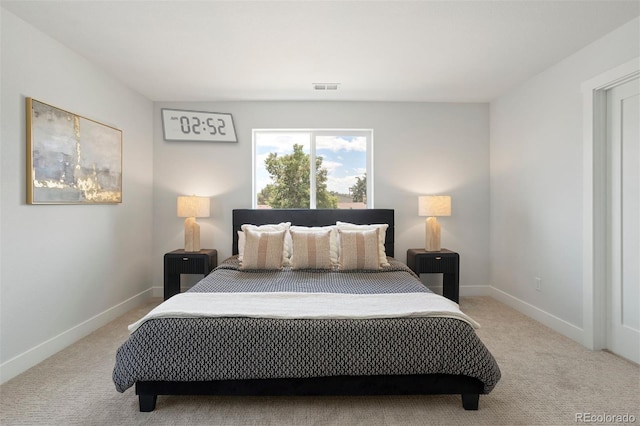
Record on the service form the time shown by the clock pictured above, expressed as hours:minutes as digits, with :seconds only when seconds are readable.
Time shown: 2:52
